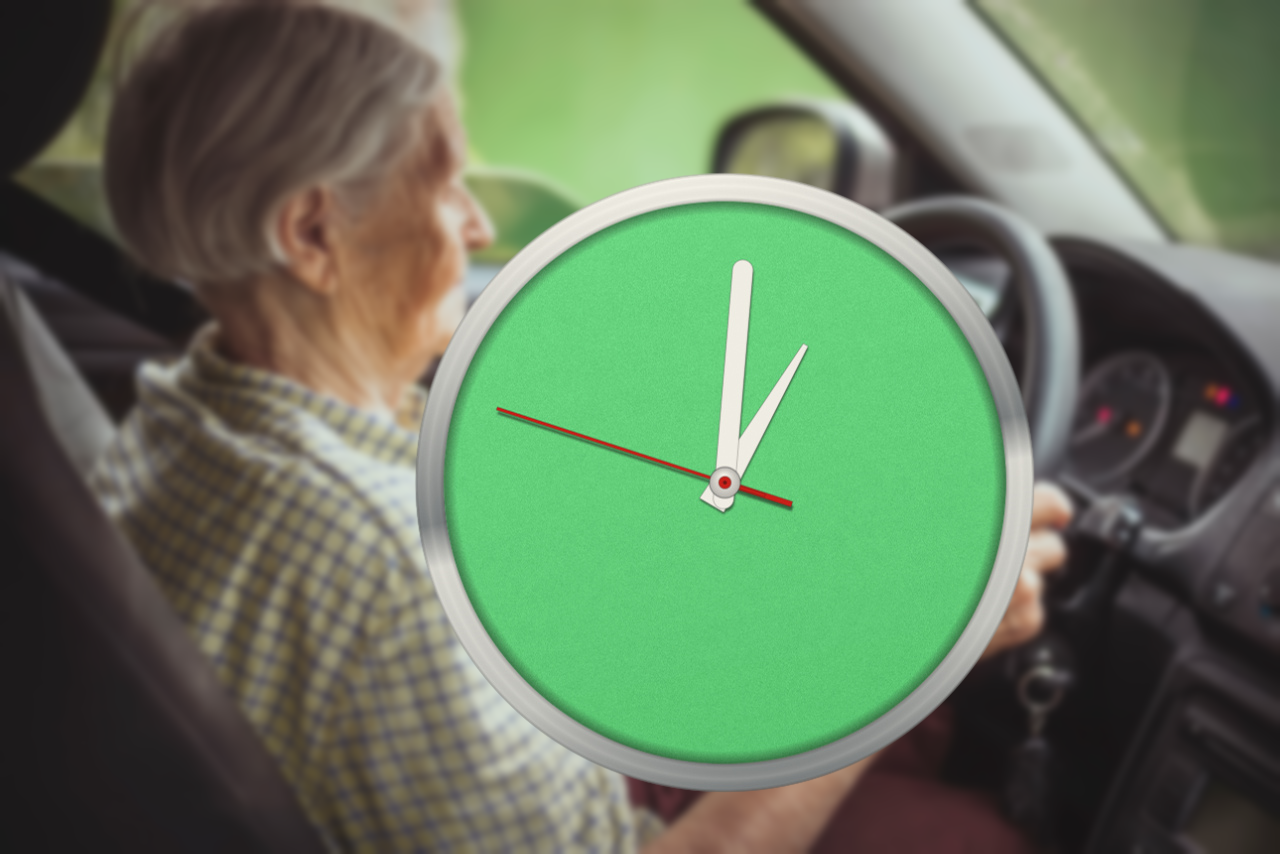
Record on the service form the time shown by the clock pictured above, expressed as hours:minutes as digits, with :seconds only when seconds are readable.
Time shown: 1:00:48
